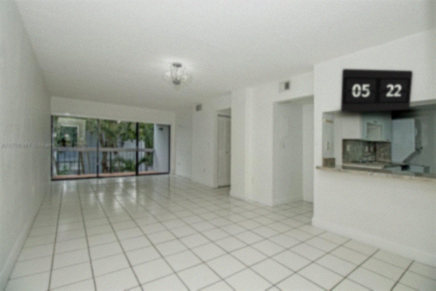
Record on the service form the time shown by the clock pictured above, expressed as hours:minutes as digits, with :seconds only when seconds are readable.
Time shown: 5:22
